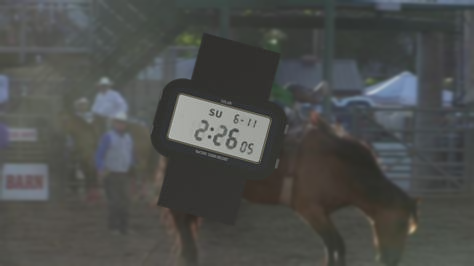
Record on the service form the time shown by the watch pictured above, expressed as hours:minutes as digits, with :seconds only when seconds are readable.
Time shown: 2:26:05
